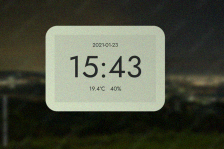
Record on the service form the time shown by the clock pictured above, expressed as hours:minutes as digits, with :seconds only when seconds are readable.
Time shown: 15:43
